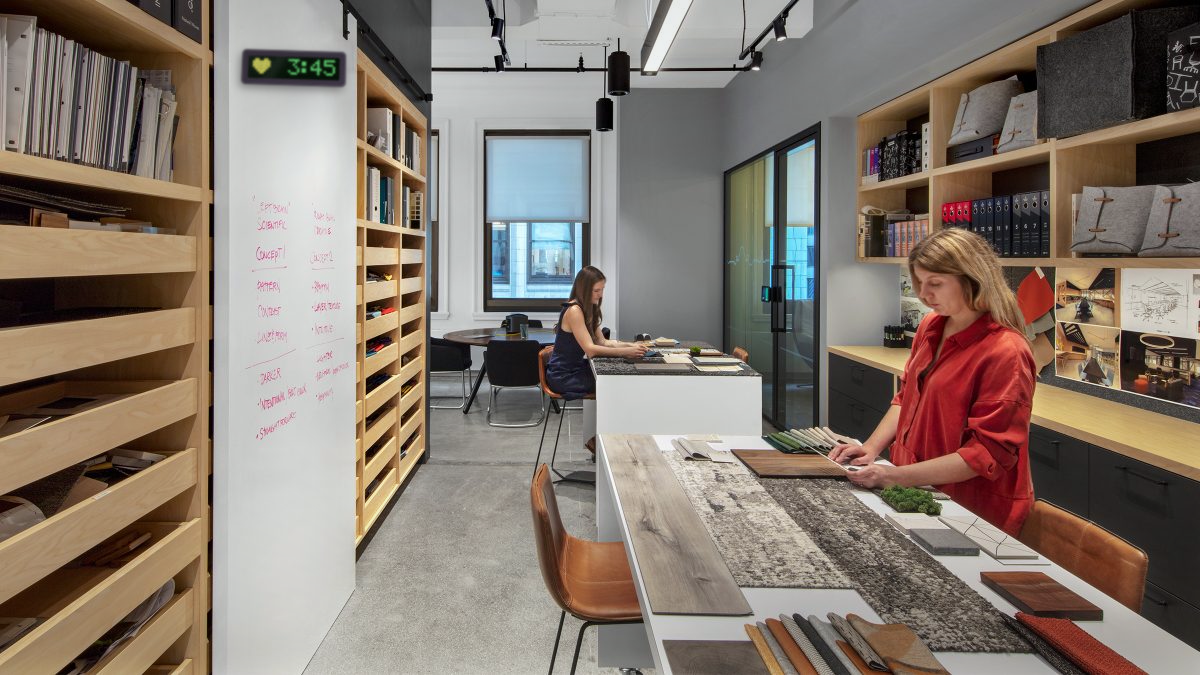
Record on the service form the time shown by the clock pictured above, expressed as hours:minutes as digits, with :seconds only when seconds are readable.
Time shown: 3:45
